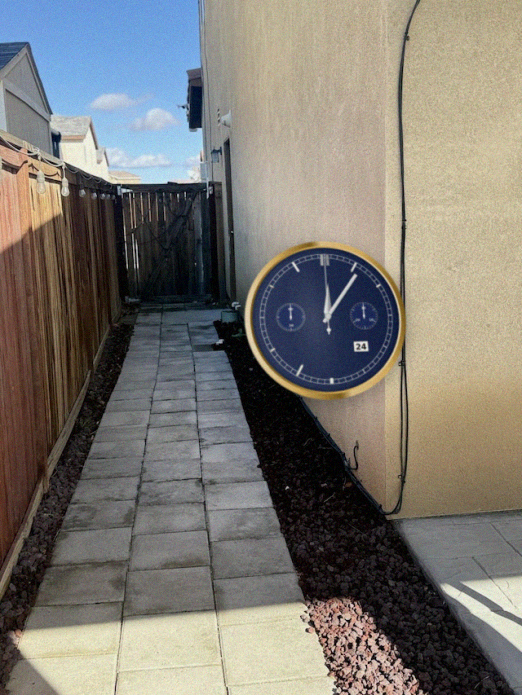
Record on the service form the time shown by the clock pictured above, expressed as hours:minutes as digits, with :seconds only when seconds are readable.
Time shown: 12:06
